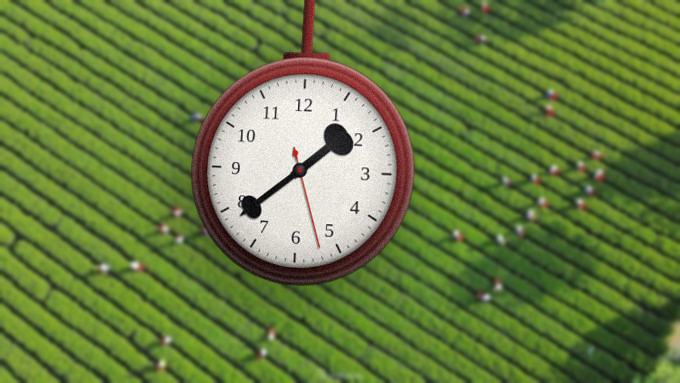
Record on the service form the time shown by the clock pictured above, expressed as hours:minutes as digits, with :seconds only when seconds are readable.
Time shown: 1:38:27
